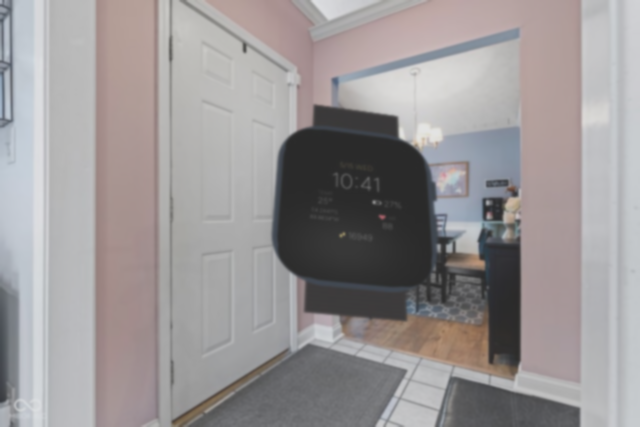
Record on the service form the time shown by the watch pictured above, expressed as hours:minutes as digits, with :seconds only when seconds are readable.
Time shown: 10:41
